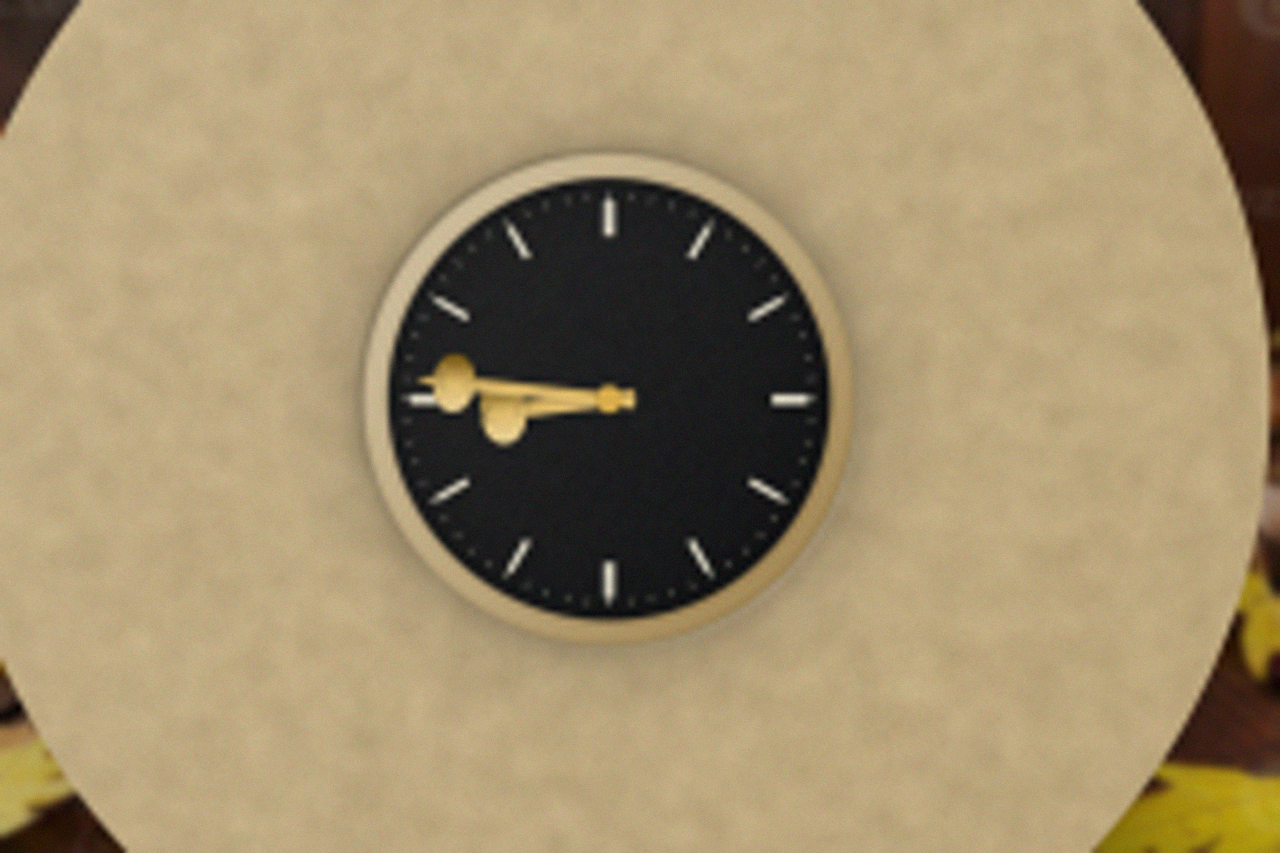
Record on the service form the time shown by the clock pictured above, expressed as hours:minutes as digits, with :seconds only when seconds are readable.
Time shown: 8:46
